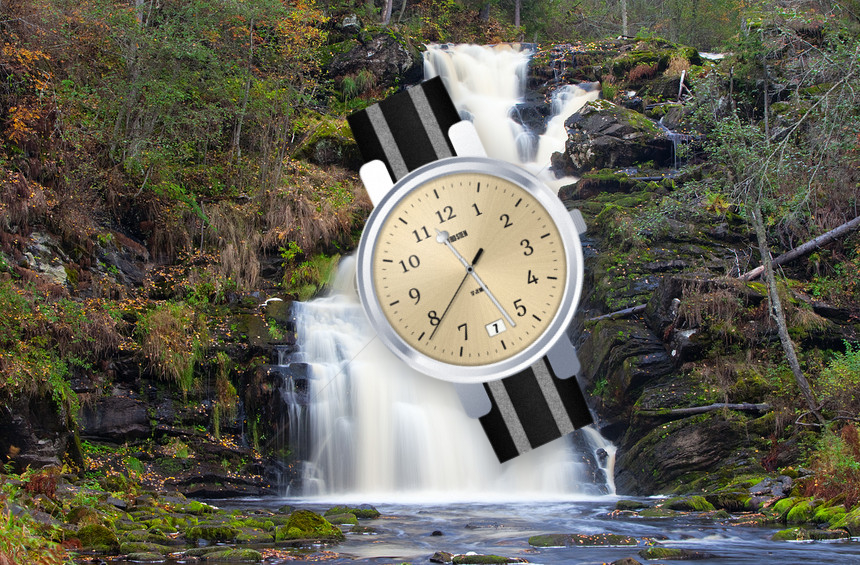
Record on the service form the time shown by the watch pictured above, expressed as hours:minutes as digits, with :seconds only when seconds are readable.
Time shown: 11:27:39
